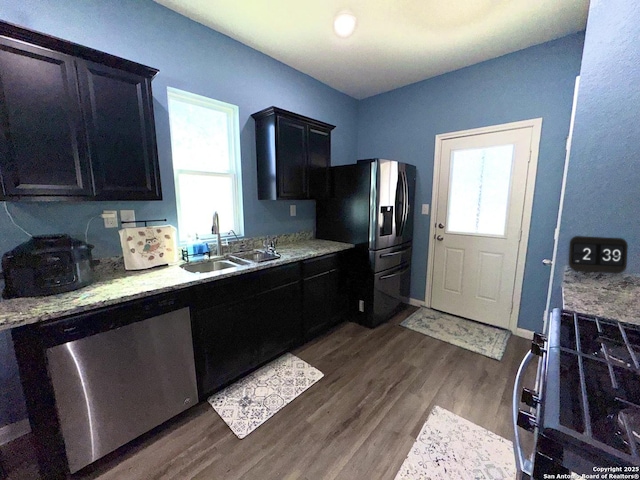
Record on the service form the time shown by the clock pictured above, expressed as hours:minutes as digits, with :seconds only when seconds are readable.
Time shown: 2:39
